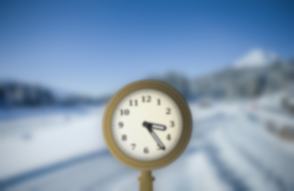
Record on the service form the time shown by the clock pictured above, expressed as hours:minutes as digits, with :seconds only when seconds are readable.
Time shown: 3:24
